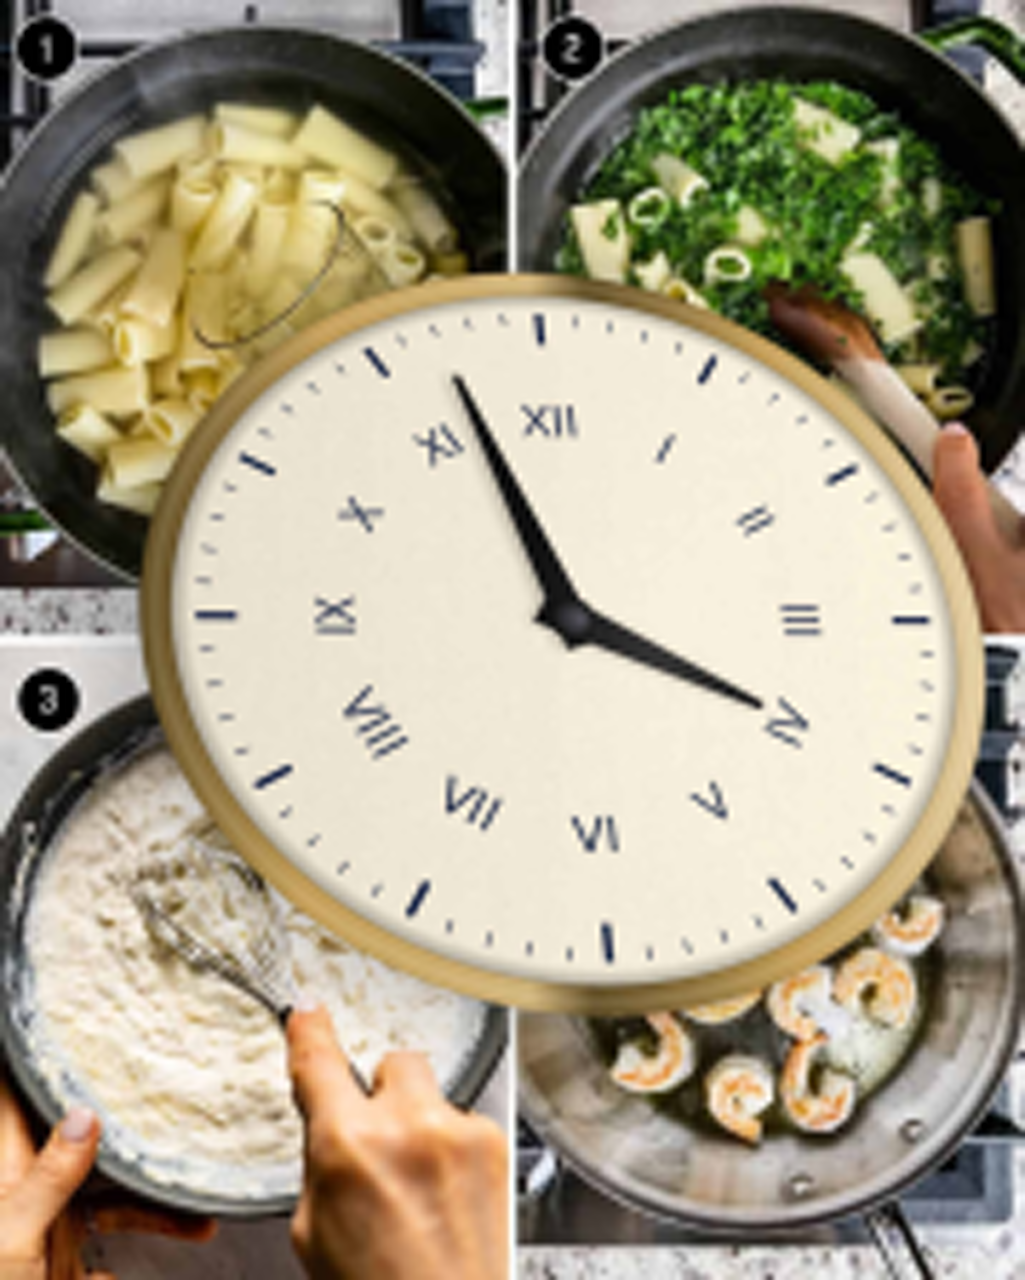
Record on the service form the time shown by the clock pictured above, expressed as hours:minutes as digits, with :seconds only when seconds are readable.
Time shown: 3:57
